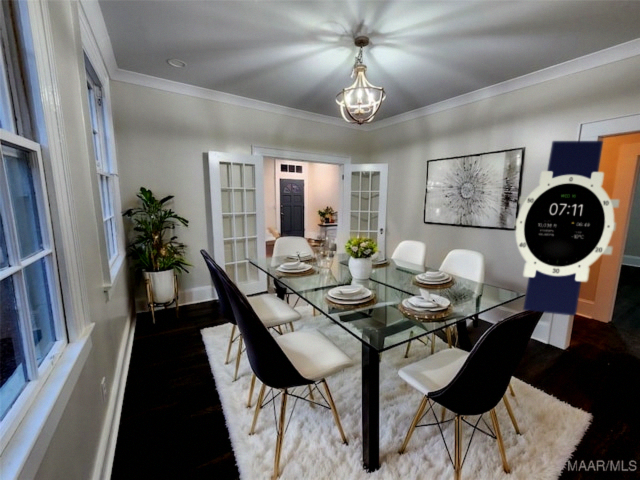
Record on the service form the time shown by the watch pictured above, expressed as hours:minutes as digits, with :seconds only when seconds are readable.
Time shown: 7:11
